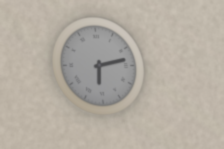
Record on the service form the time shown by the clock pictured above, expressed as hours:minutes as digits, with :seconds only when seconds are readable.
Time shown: 6:13
